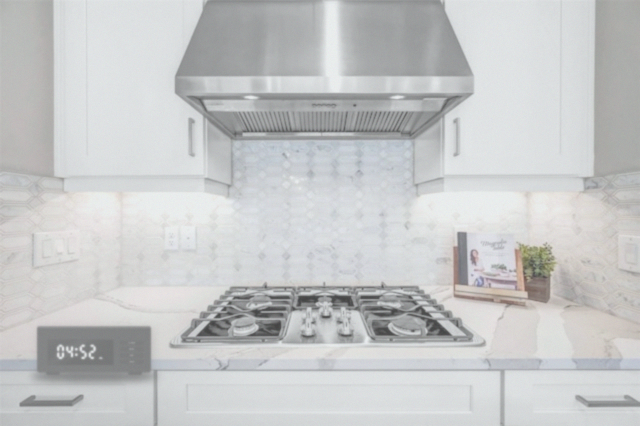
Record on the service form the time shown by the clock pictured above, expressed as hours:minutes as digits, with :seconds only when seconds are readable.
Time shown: 4:52
